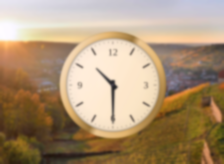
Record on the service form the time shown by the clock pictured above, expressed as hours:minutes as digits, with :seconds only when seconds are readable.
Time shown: 10:30
